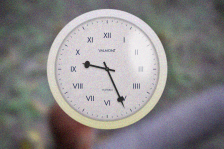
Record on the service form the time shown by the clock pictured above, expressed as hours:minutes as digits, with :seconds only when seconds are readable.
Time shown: 9:26
